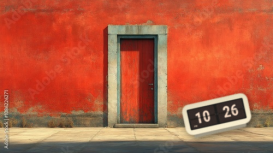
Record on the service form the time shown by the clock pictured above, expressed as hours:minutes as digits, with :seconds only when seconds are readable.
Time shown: 10:26
